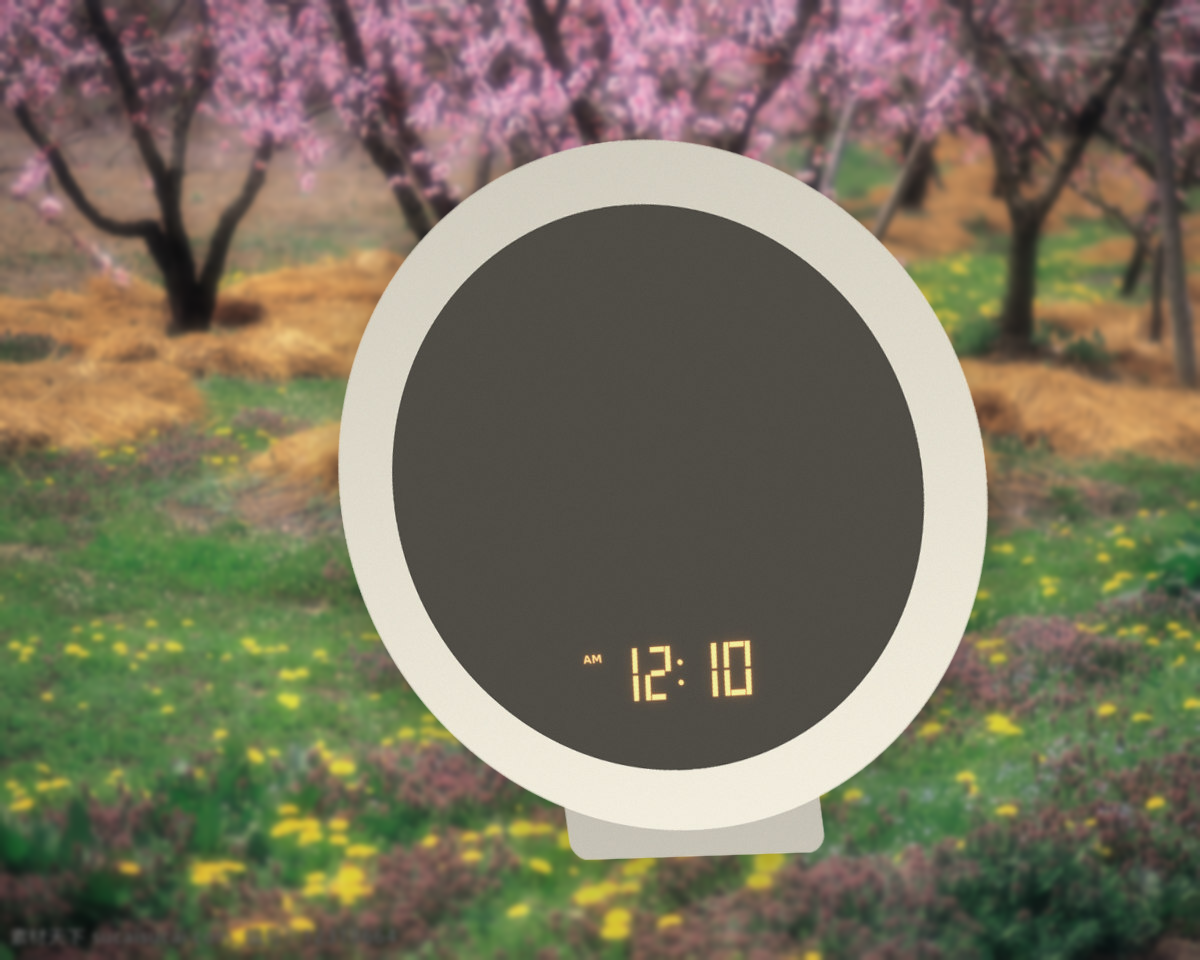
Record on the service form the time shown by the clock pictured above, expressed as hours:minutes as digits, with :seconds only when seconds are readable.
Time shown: 12:10
